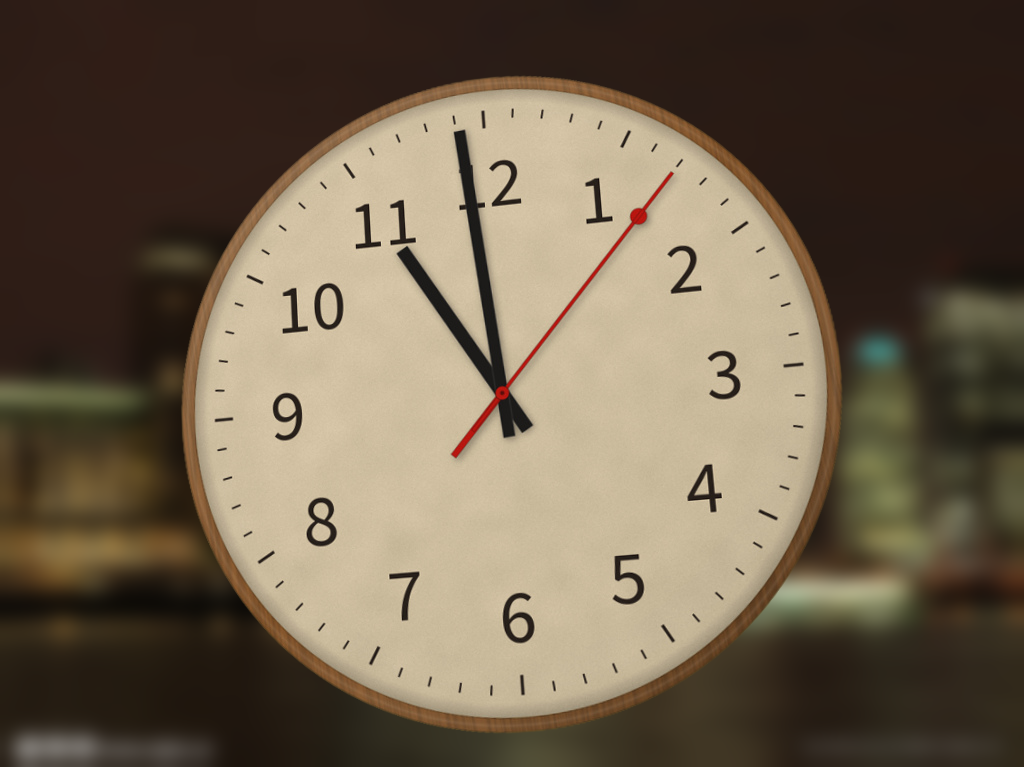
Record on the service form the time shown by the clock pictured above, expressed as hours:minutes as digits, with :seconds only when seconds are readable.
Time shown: 10:59:07
